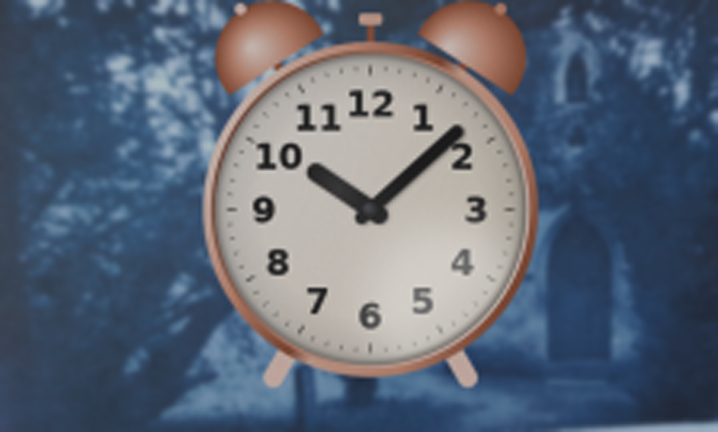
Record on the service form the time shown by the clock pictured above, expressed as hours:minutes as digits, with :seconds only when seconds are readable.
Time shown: 10:08
